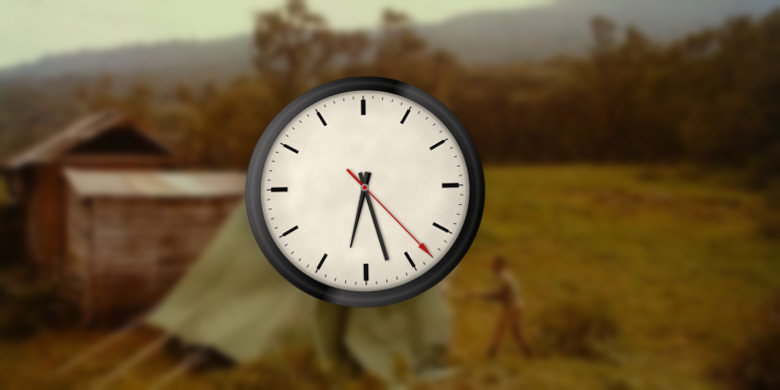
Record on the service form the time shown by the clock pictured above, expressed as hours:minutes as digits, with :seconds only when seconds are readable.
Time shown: 6:27:23
